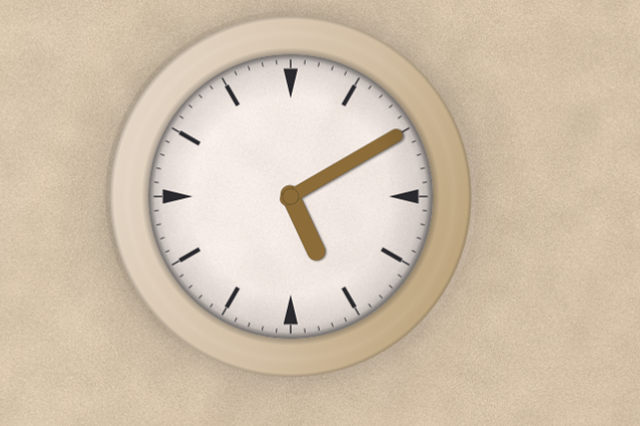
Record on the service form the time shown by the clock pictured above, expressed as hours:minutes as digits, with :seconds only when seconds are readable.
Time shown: 5:10
